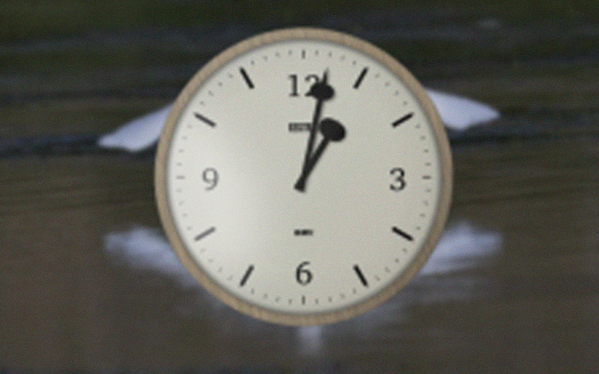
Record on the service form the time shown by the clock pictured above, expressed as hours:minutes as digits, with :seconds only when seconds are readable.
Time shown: 1:02
